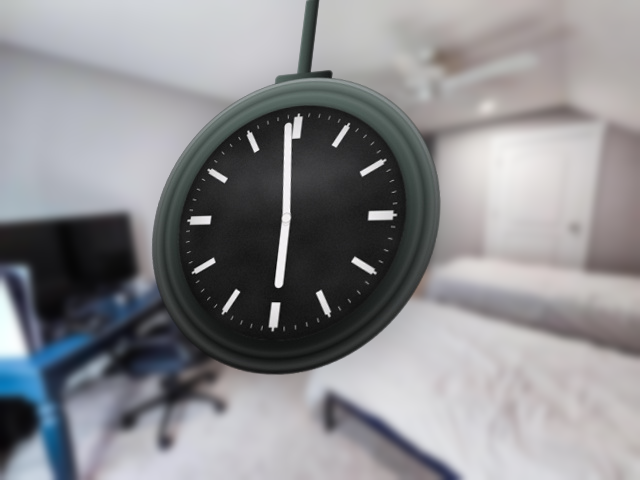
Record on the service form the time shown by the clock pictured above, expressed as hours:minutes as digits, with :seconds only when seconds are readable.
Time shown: 5:59
